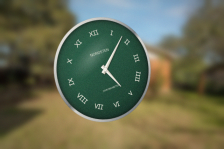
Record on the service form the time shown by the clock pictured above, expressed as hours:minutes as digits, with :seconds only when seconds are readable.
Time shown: 5:08
